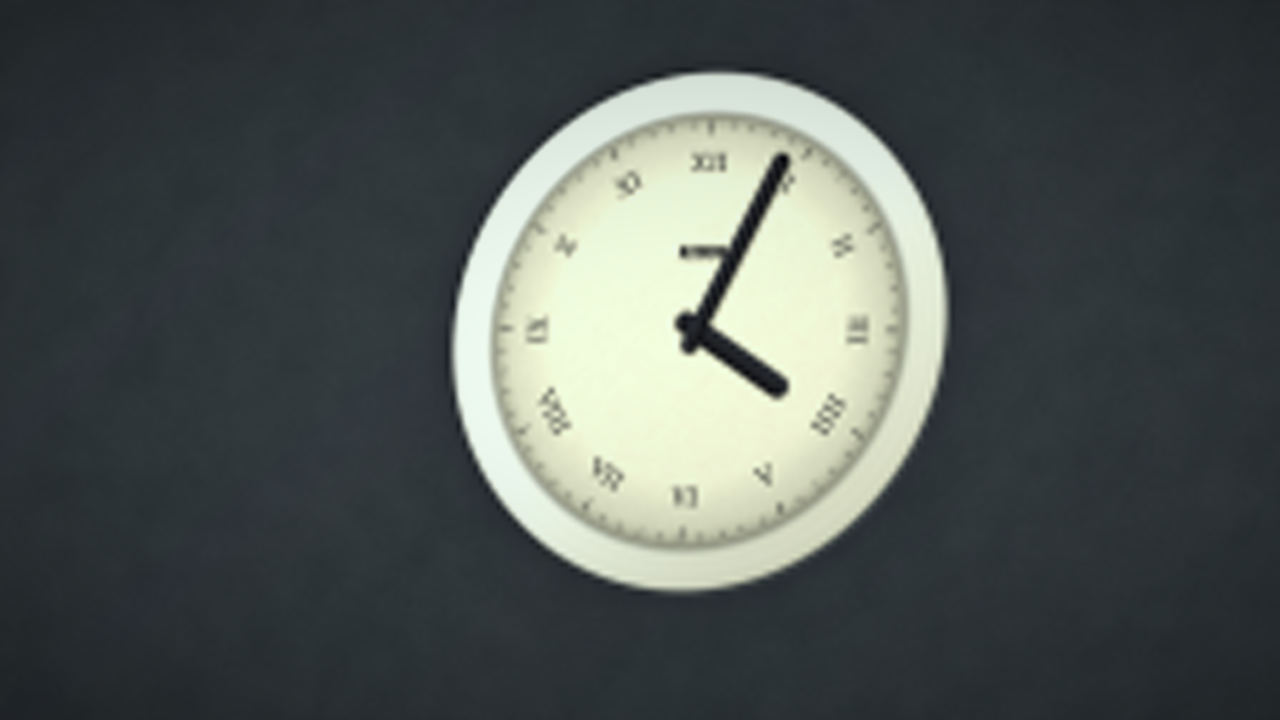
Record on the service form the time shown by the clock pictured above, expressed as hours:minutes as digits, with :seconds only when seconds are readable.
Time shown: 4:04
